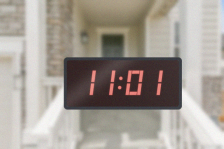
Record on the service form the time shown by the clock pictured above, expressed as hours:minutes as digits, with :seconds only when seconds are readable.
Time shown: 11:01
